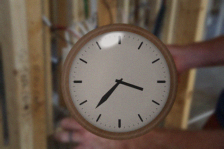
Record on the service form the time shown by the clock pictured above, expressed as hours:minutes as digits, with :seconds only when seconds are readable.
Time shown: 3:37
